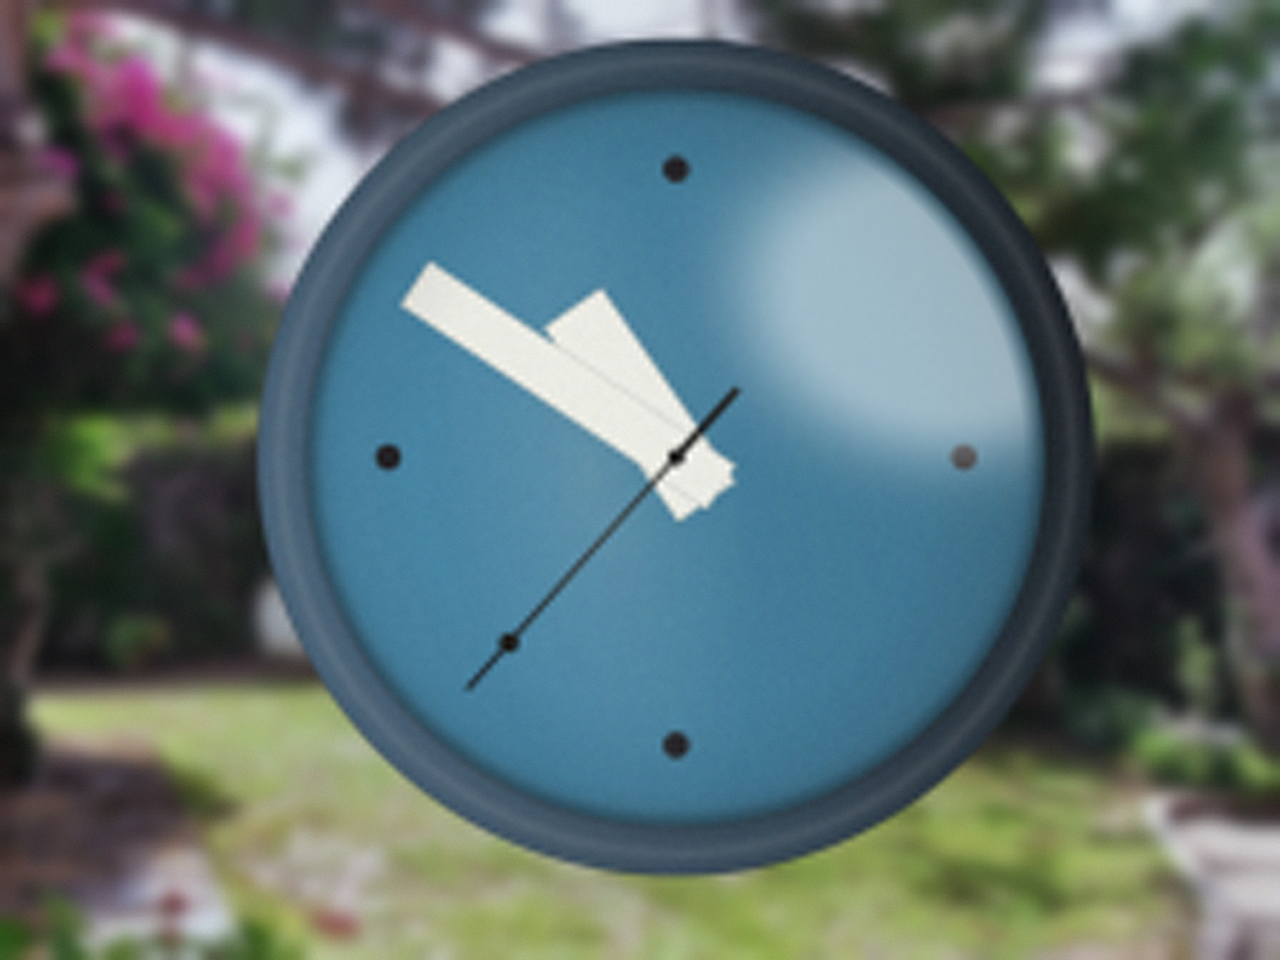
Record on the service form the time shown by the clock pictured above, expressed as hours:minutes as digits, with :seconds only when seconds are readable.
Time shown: 10:50:37
